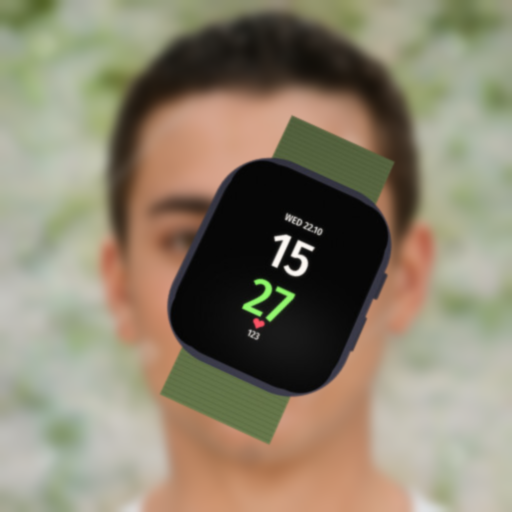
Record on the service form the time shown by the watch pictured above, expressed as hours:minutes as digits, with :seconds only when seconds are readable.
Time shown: 15:27
